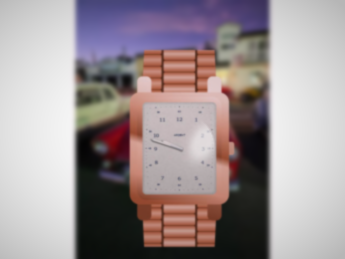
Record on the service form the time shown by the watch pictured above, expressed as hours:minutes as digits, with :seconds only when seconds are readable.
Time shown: 9:48
